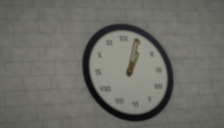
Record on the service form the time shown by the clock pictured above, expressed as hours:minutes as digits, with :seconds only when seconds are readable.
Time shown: 1:04
